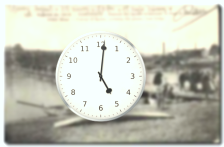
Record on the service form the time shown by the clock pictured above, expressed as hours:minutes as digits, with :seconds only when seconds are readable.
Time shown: 5:01
